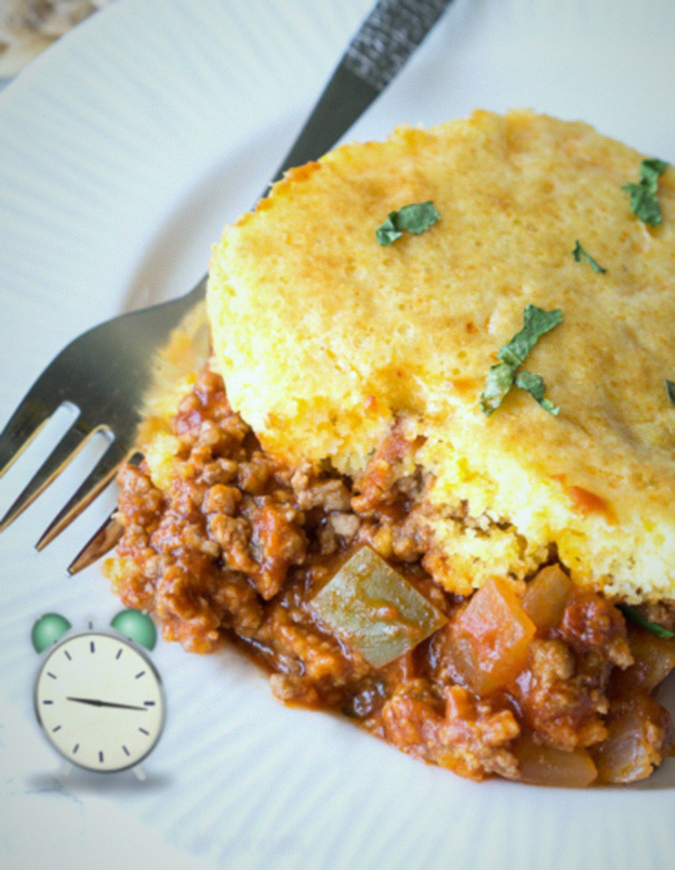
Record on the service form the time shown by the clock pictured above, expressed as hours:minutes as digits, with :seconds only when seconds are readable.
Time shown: 9:16
